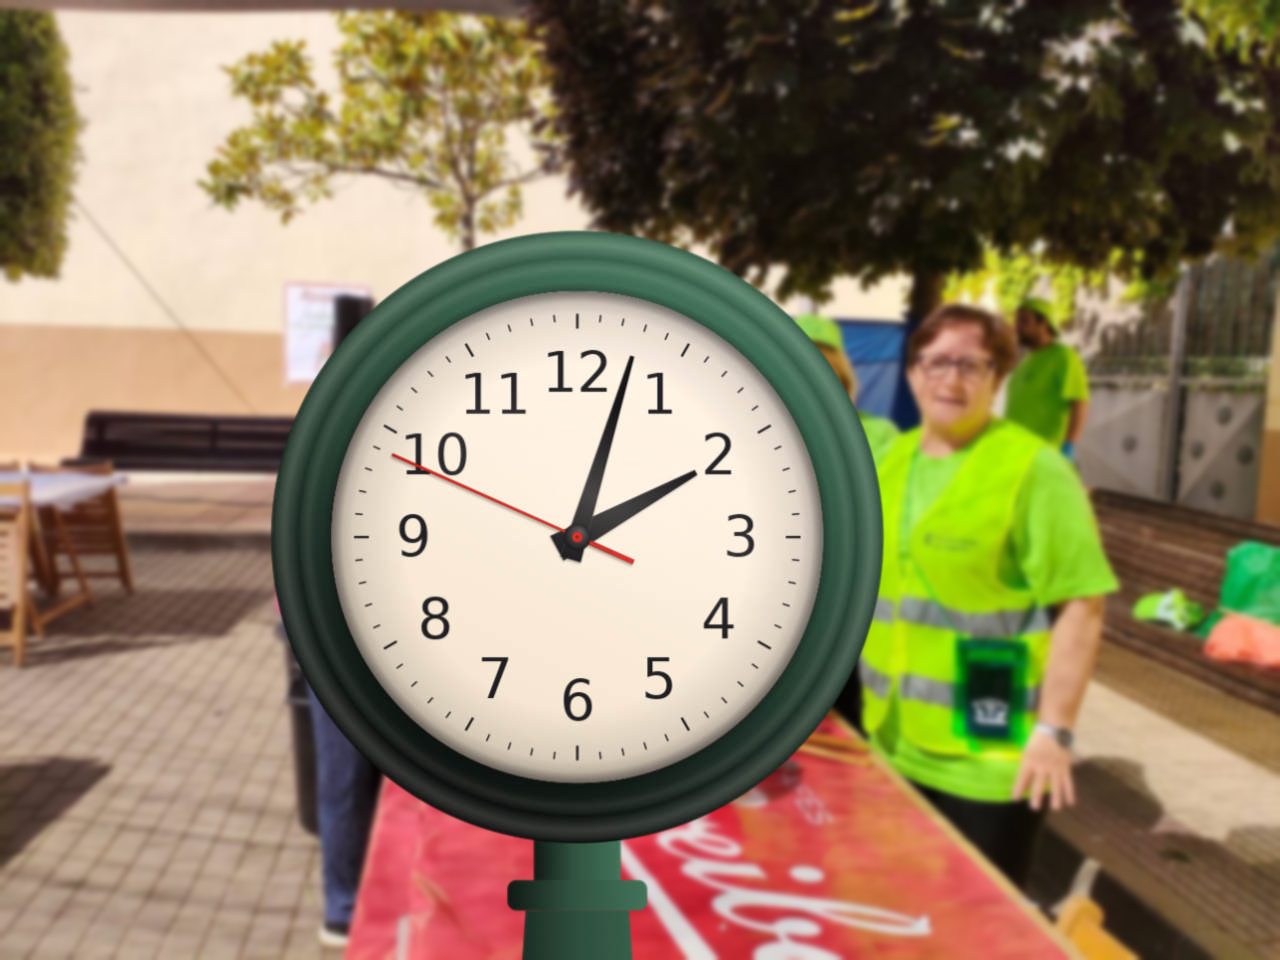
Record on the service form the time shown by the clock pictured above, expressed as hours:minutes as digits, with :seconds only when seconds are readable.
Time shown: 2:02:49
